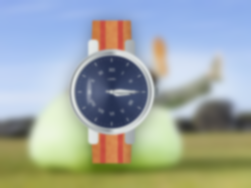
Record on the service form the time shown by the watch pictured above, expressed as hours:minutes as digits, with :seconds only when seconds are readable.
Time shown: 3:15
